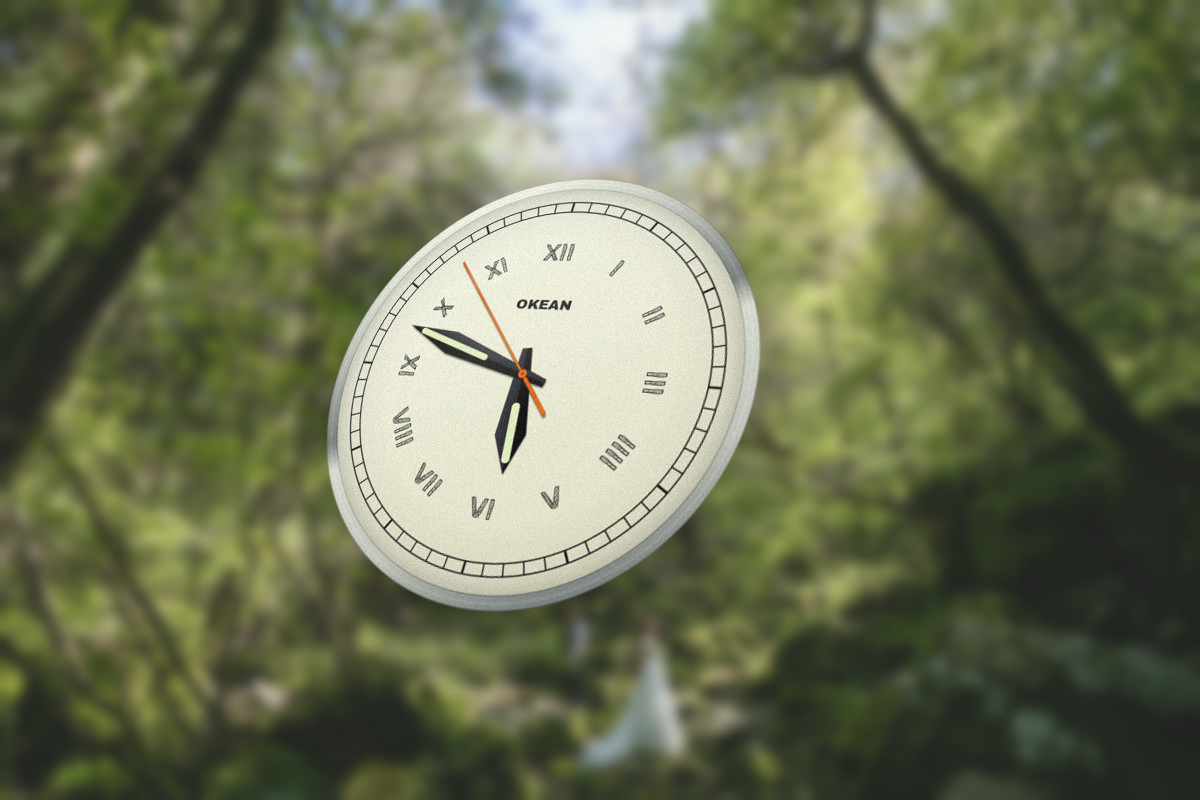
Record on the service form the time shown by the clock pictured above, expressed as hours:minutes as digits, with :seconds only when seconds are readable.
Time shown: 5:47:53
